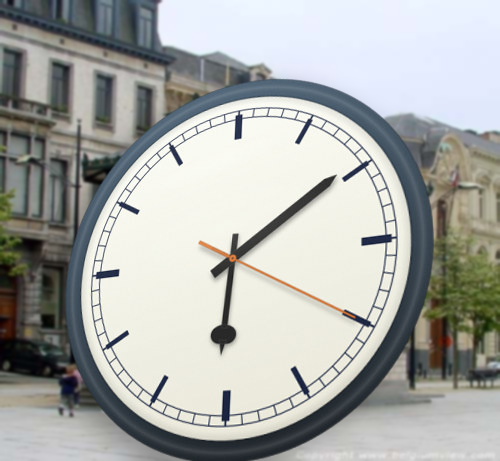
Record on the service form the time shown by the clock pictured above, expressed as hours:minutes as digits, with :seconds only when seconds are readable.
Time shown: 6:09:20
